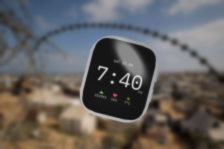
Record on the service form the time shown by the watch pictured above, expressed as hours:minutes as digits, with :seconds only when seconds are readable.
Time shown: 7:40
